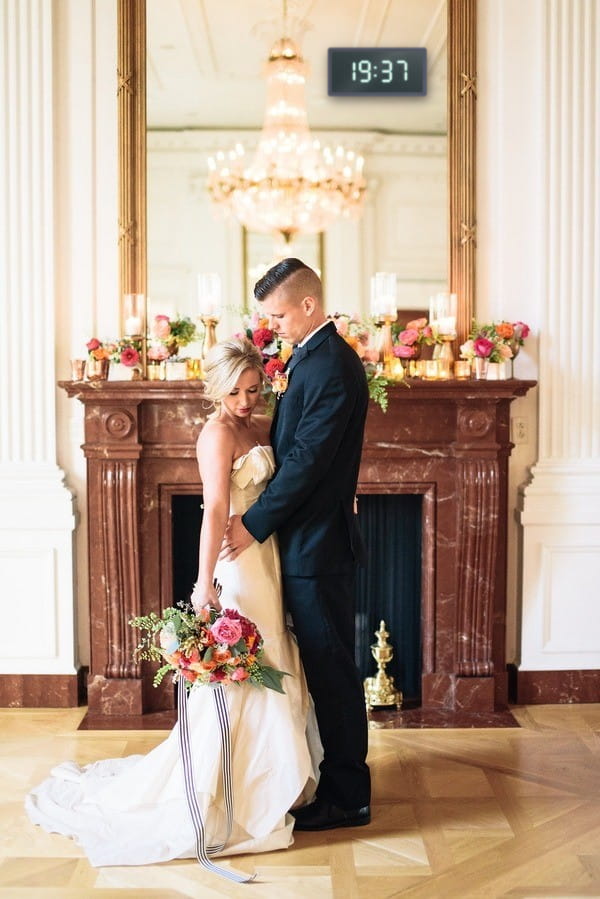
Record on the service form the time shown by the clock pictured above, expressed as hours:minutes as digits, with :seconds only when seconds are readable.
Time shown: 19:37
